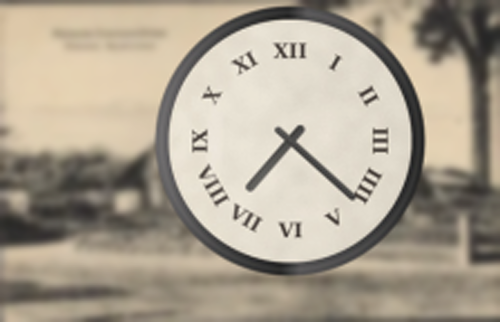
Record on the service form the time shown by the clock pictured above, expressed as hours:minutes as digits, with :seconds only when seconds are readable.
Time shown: 7:22
